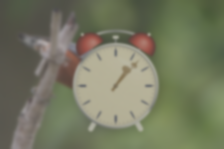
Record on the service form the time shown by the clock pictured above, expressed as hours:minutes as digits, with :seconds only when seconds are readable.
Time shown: 1:07
